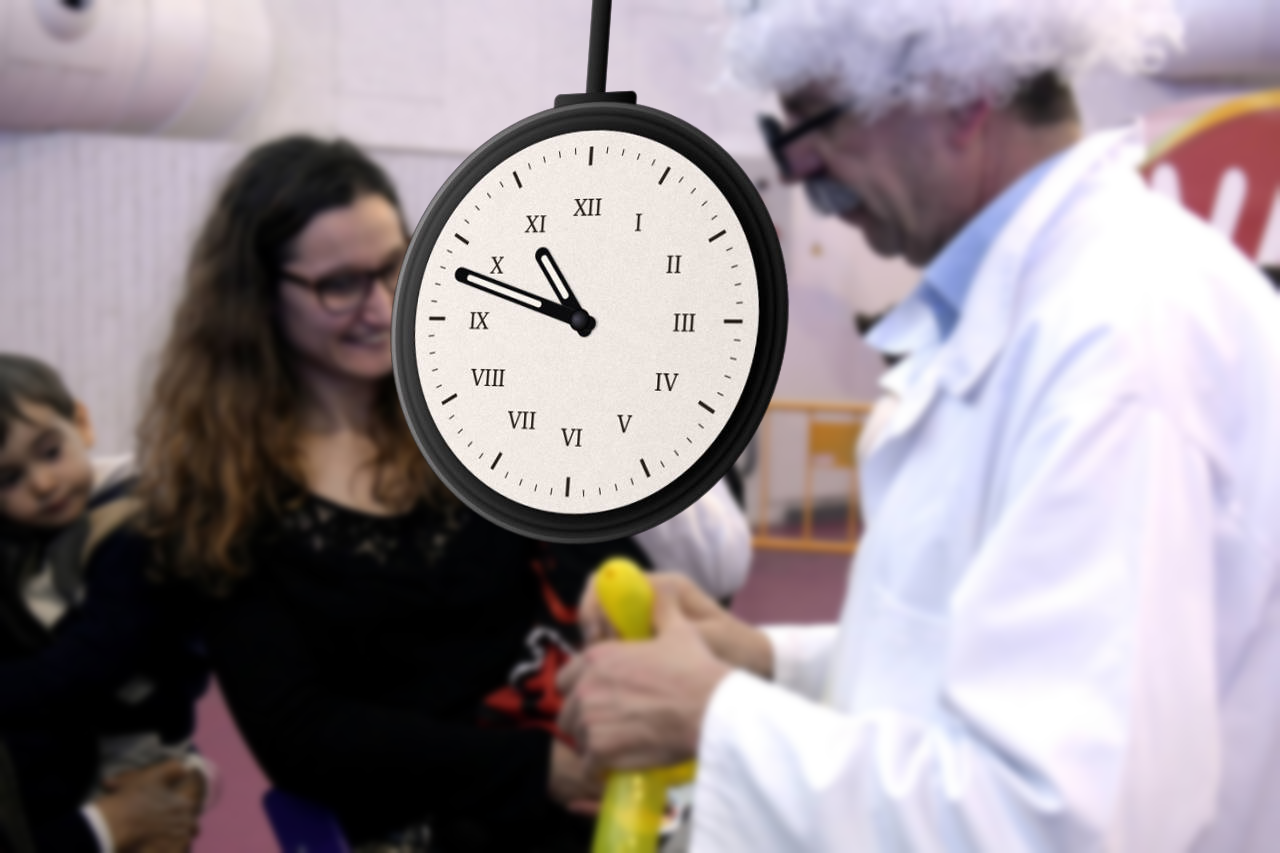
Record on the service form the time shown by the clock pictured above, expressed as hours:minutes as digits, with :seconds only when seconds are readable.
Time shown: 10:48
